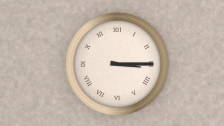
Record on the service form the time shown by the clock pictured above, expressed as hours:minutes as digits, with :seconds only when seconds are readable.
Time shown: 3:15
